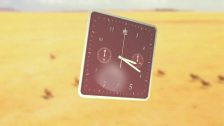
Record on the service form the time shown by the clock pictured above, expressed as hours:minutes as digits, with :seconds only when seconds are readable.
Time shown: 3:19
